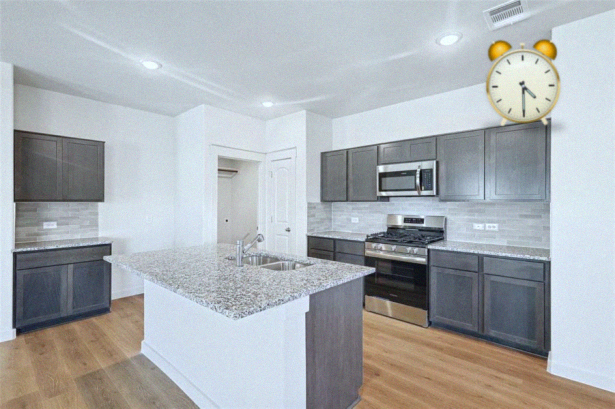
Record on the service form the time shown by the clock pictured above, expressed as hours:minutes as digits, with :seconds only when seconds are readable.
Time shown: 4:30
